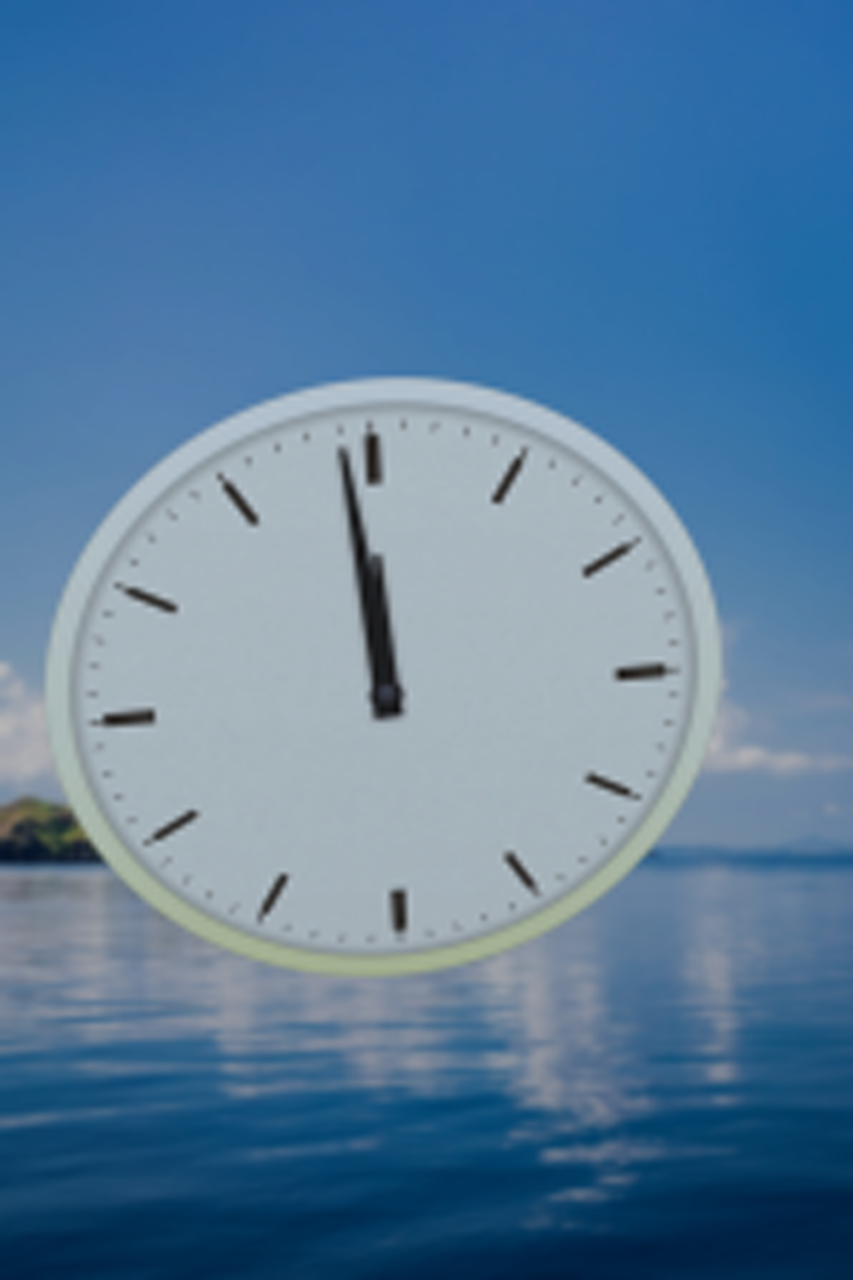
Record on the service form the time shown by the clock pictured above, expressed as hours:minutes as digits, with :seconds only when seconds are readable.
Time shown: 11:59
